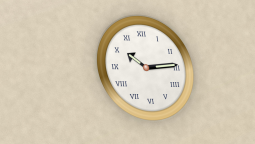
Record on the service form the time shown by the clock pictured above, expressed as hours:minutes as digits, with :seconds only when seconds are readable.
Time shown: 10:14
